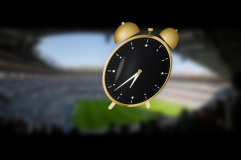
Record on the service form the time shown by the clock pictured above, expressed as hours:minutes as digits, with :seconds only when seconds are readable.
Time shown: 6:38
